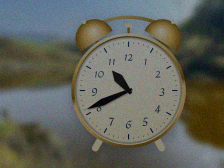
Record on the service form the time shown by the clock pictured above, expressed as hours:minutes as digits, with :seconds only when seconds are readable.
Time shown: 10:41
